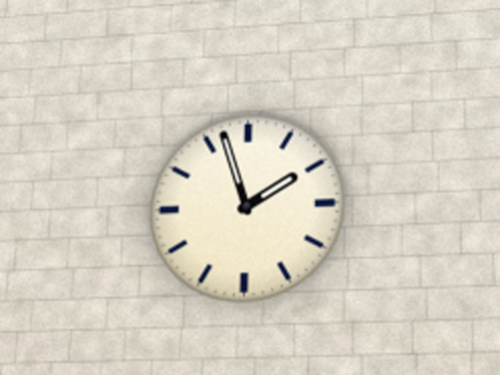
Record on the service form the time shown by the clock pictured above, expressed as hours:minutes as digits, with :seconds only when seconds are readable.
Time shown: 1:57
